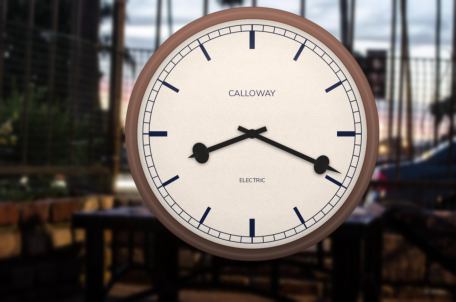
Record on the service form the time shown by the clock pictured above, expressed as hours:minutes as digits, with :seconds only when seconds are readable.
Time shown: 8:19
